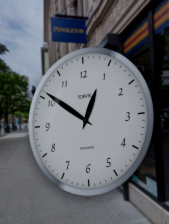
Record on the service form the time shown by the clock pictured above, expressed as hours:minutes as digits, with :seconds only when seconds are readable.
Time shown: 12:51
